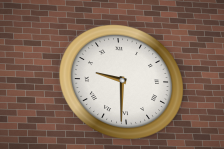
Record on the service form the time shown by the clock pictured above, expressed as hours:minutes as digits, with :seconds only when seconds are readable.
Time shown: 9:31
